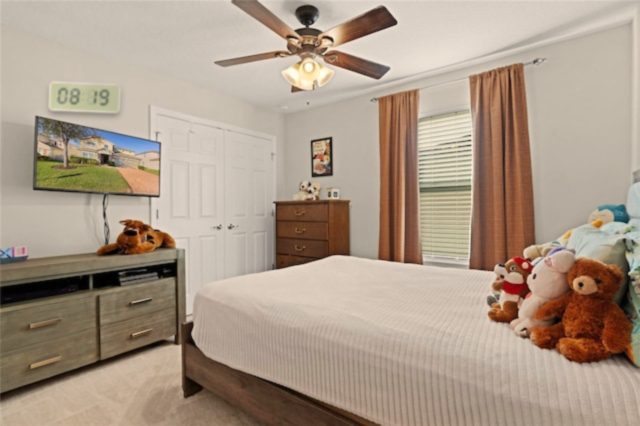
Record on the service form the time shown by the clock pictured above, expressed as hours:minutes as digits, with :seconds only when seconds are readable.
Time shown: 8:19
